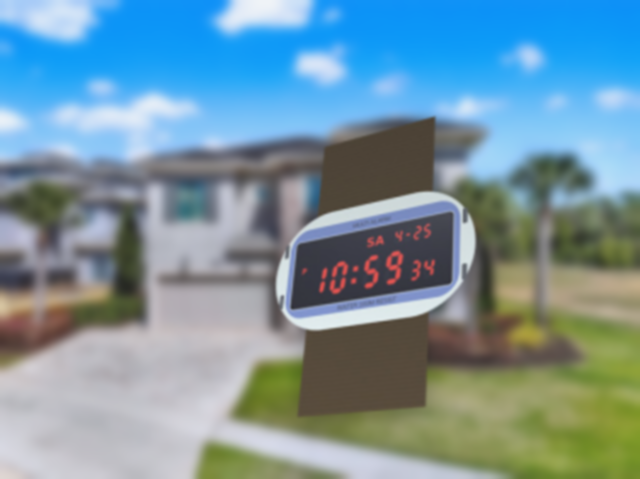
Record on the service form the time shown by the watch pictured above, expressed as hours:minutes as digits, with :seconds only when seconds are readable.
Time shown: 10:59:34
